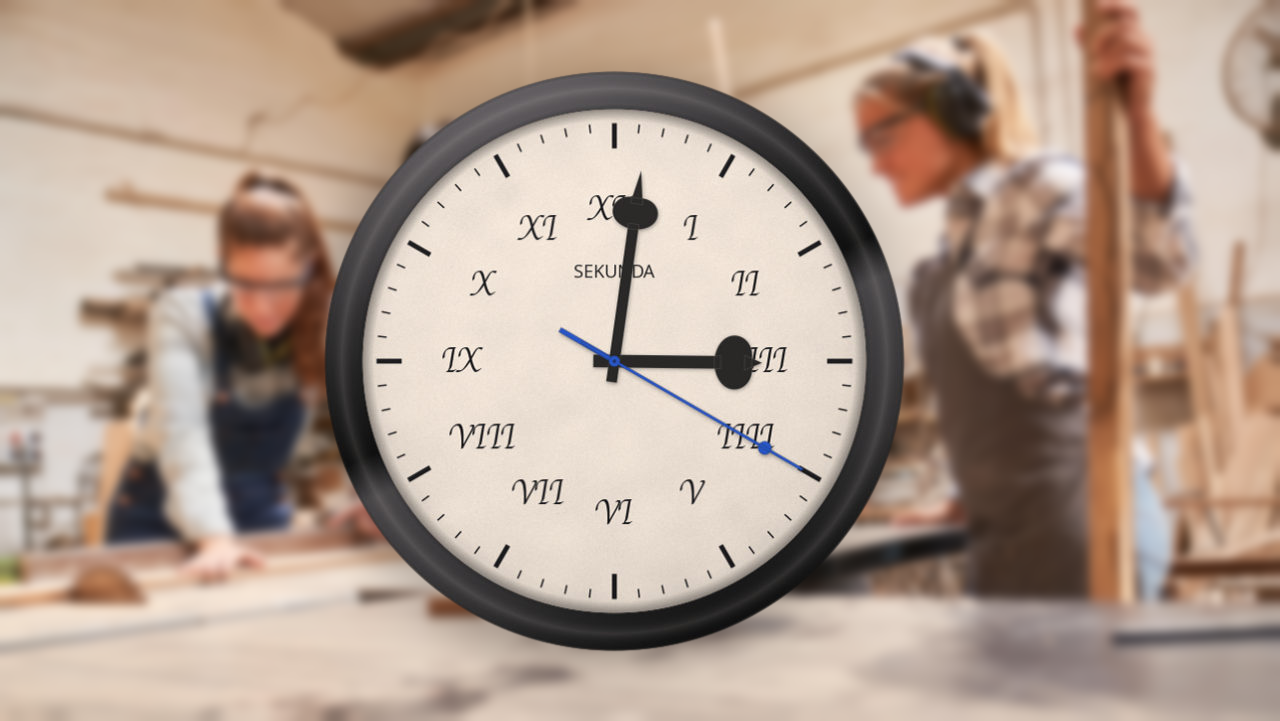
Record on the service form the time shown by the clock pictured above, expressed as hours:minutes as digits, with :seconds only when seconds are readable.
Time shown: 3:01:20
